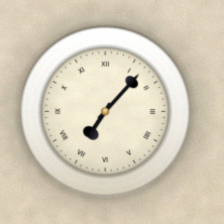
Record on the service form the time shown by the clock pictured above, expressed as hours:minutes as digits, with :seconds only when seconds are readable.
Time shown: 7:07
